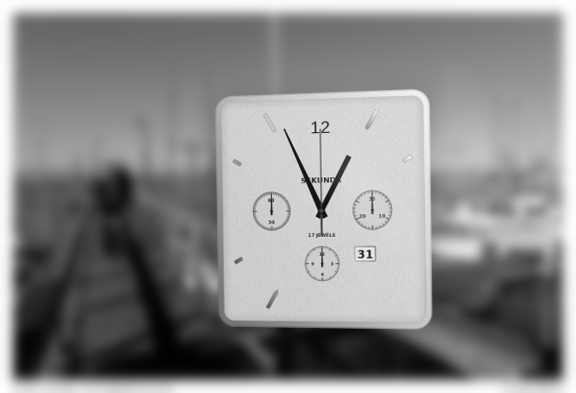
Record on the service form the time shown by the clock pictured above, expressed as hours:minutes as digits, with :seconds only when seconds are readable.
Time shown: 12:56
